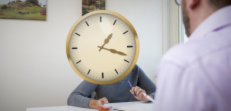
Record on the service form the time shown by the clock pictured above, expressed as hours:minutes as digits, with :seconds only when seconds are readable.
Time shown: 1:18
